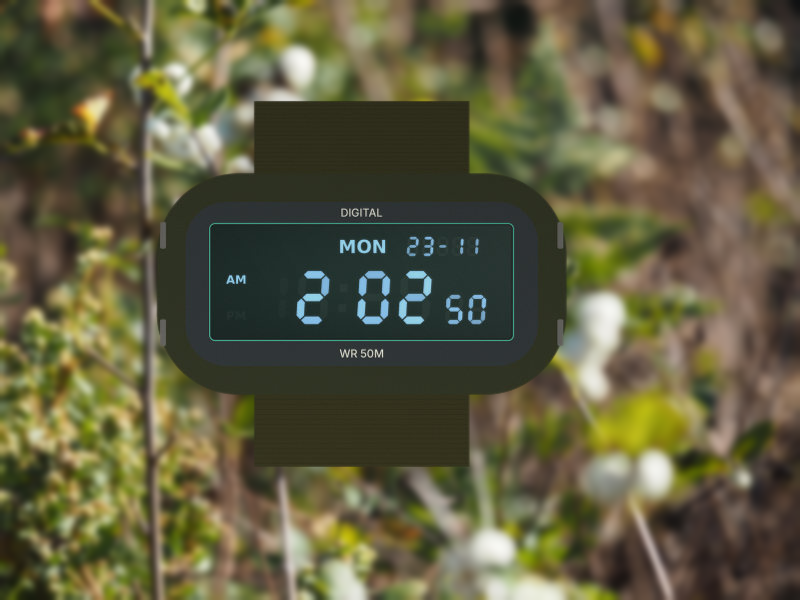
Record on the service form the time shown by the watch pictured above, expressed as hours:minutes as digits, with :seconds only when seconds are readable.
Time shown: 2:02:50
